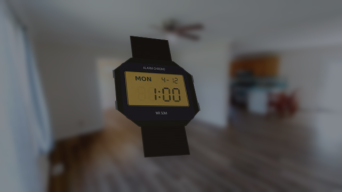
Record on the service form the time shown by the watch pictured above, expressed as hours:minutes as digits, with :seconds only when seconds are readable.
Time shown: 1:00
